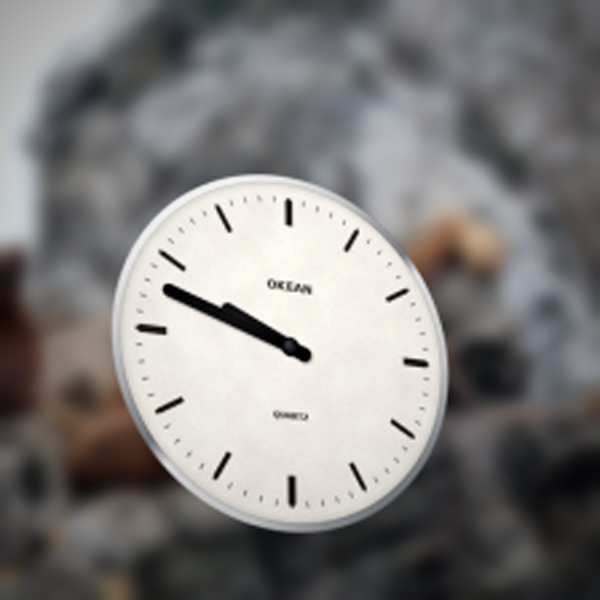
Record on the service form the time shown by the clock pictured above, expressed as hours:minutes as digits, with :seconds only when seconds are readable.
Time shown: 9:48
